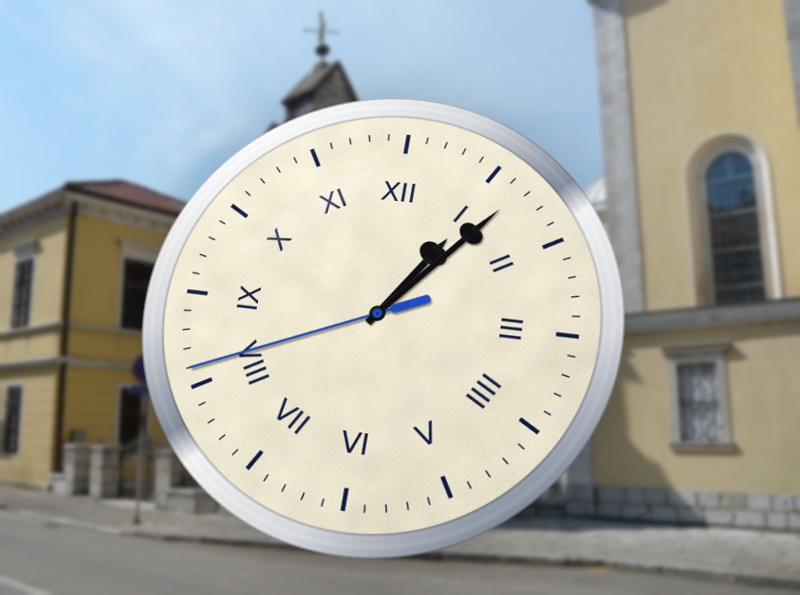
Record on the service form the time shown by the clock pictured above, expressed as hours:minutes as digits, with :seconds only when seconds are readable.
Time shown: 1:06:41
